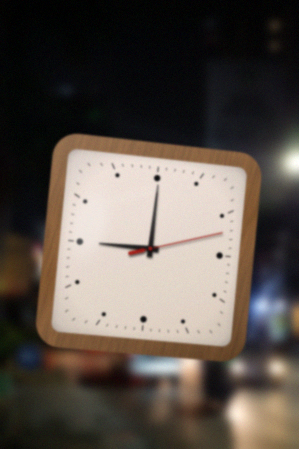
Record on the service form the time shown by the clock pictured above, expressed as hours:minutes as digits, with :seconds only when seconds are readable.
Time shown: 9:00:12
